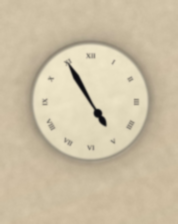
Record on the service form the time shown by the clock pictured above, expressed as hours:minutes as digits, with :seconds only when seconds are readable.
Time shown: 4:55
